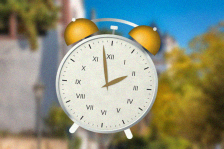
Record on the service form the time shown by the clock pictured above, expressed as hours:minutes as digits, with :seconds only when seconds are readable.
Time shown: 1:58
